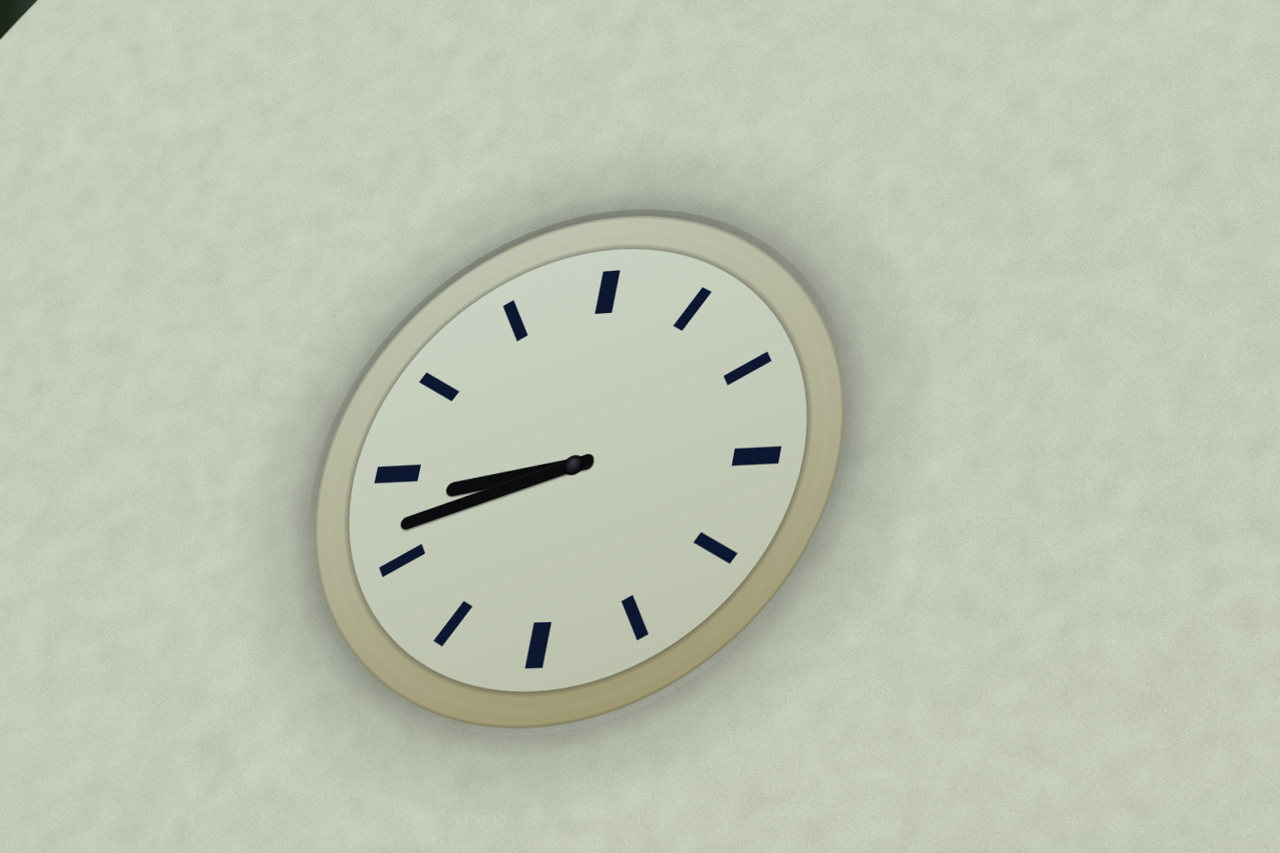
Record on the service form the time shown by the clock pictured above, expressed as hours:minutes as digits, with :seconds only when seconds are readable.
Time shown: 8:42
